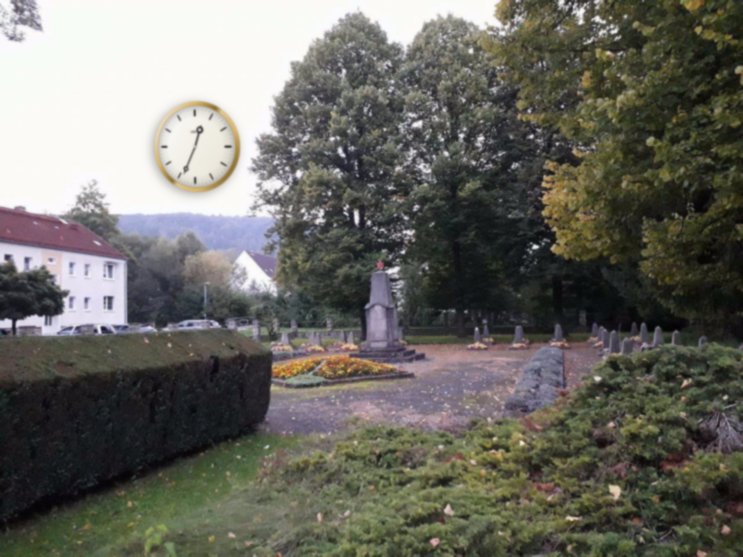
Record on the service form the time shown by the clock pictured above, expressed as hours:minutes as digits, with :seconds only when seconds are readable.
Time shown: 12:34
